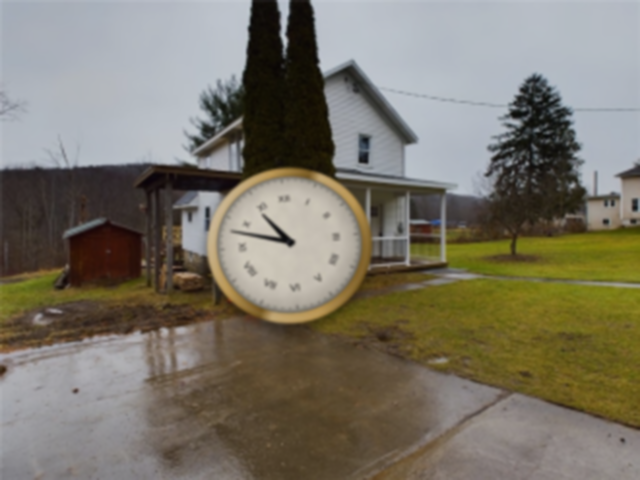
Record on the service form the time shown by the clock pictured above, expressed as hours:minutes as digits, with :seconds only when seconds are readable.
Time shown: 10:48
